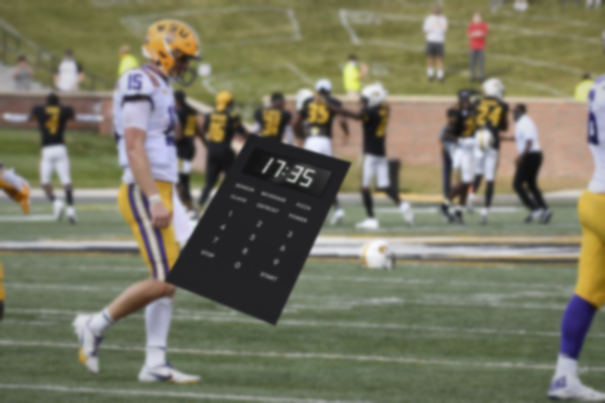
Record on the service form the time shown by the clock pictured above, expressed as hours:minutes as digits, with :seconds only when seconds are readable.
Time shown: 17:35
